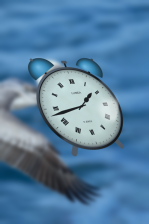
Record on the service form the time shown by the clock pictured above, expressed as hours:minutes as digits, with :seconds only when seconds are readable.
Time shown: 1:43
